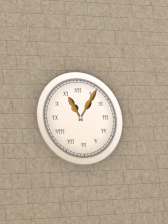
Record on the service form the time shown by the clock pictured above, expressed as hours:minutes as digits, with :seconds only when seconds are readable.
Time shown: 11:06
